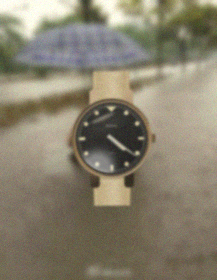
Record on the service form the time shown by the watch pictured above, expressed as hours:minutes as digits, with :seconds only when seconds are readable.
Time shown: 4:21
